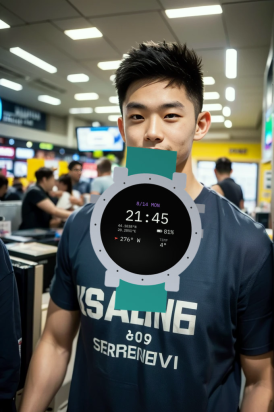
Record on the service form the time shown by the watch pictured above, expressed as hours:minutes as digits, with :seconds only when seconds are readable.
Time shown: 21:45
